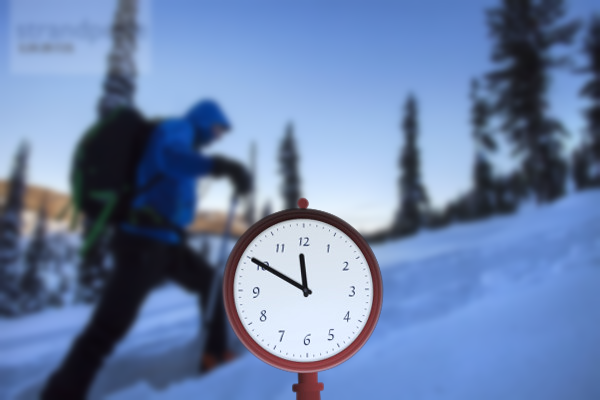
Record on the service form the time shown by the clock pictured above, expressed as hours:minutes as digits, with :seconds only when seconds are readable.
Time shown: 11:50
